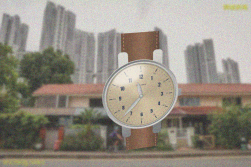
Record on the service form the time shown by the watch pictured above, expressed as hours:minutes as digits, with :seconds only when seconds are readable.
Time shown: 11:37
